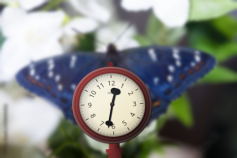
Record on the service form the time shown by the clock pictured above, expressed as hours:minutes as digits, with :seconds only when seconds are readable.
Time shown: 12:32
